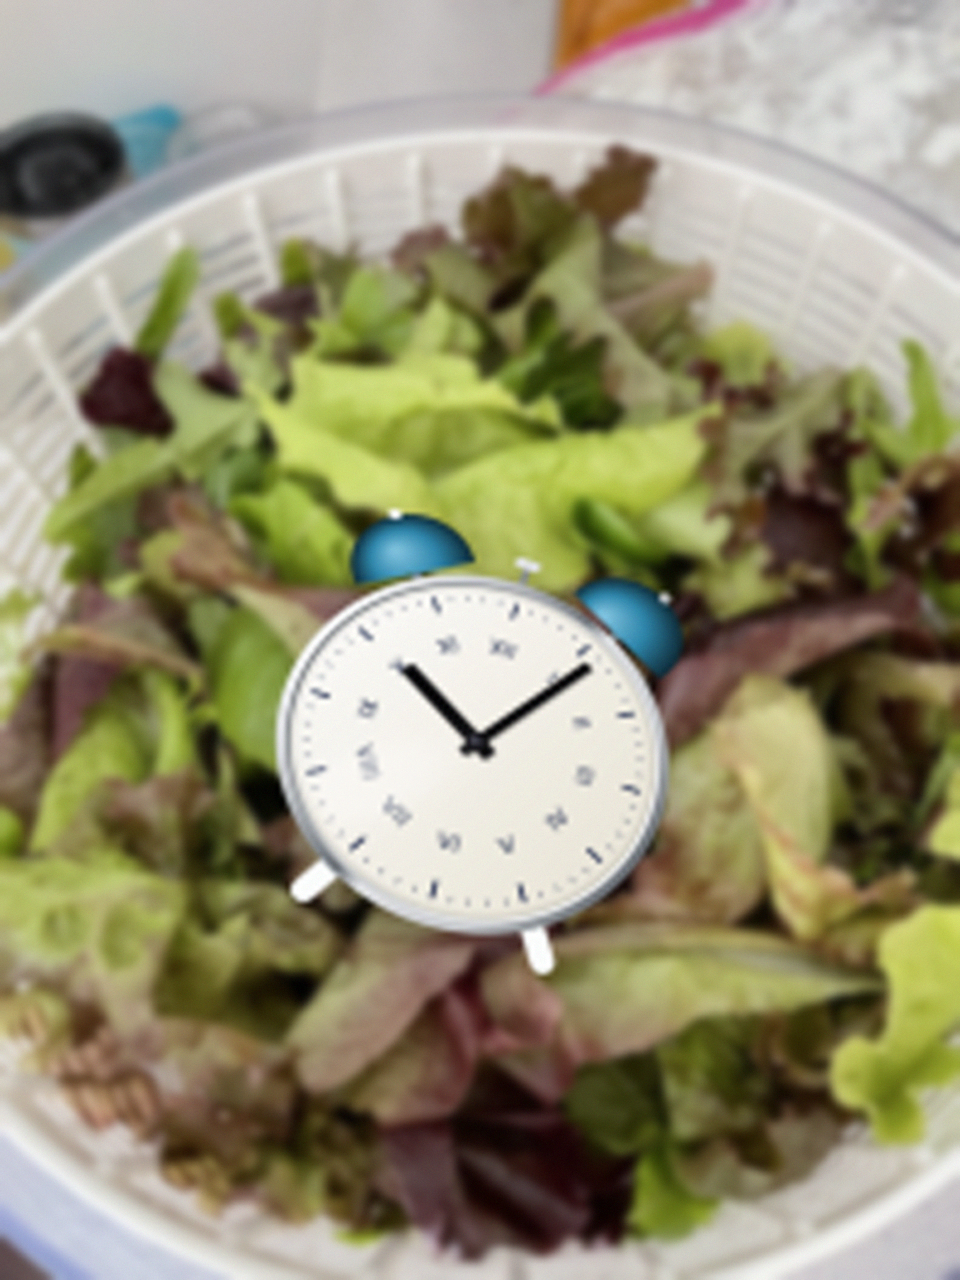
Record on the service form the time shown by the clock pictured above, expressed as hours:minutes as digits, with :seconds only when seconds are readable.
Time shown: 10:06
